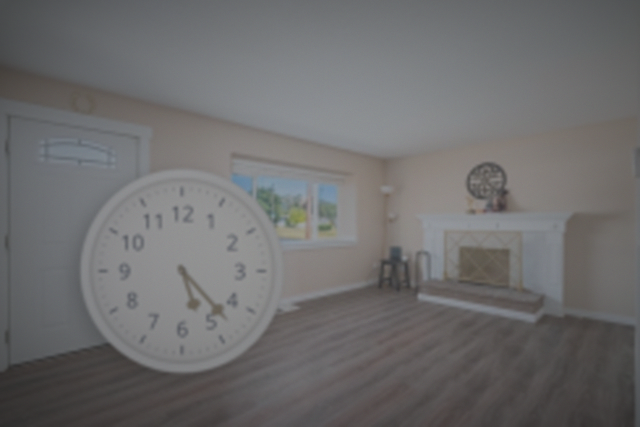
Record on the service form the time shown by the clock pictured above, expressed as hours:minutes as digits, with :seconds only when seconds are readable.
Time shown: 5:23
